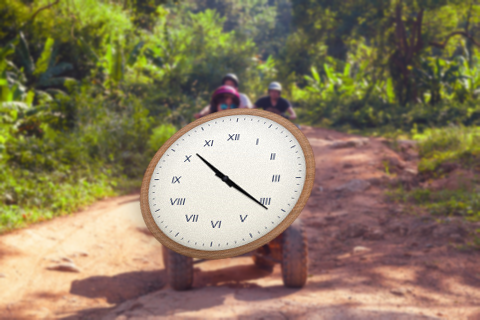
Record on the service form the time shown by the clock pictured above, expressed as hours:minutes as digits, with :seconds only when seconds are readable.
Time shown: 10:21
